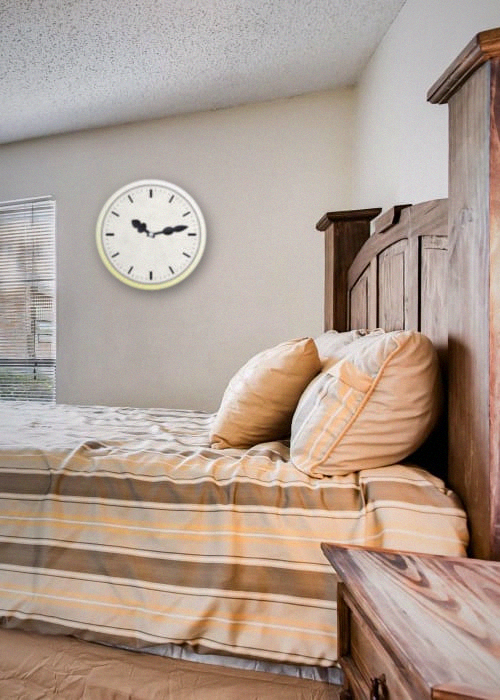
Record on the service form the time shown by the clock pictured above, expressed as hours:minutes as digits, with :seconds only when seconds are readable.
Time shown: 10:13
